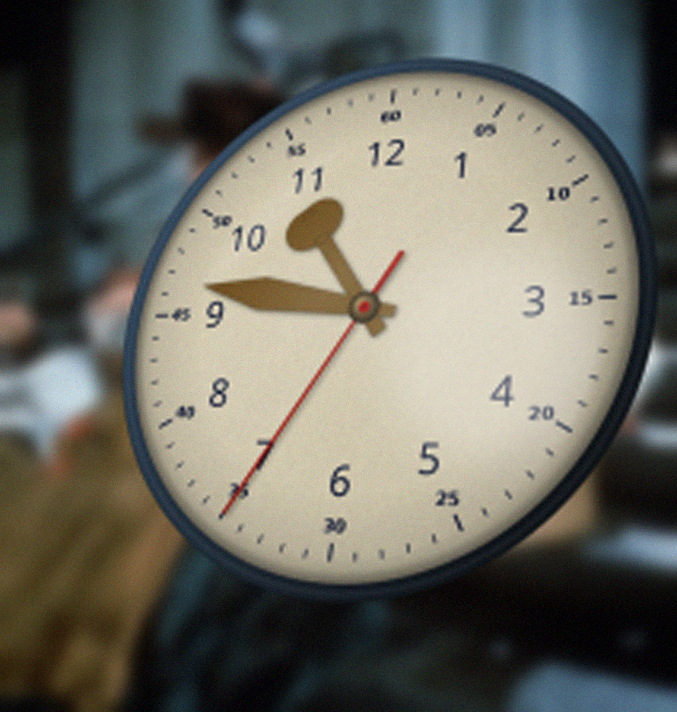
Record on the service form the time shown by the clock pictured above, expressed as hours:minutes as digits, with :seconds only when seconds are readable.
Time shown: 10:46:35
